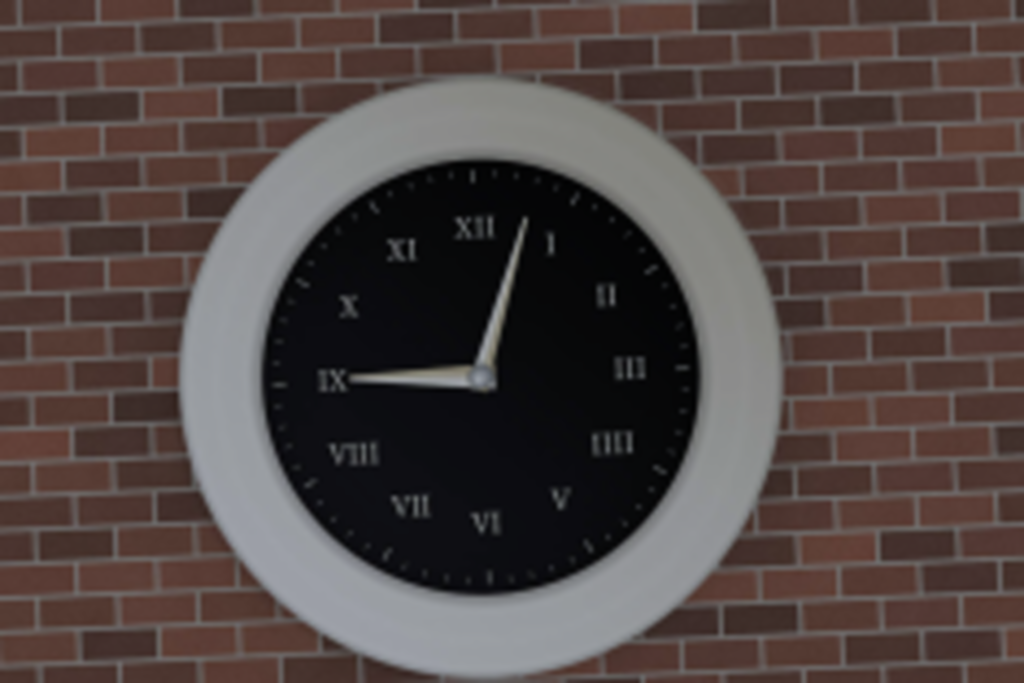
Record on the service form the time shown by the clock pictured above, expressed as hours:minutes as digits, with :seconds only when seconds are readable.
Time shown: 9:03
